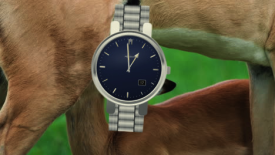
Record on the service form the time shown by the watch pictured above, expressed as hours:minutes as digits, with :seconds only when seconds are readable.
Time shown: 12:59
